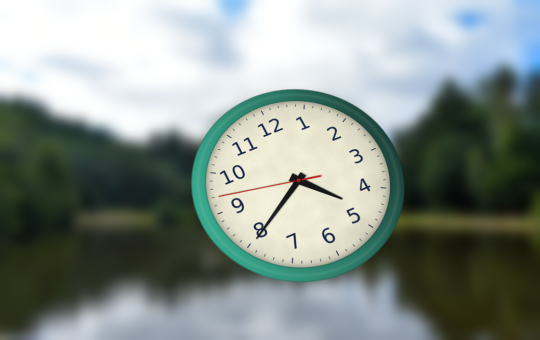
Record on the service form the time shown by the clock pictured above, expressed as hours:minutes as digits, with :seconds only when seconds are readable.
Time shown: 4:39:47
